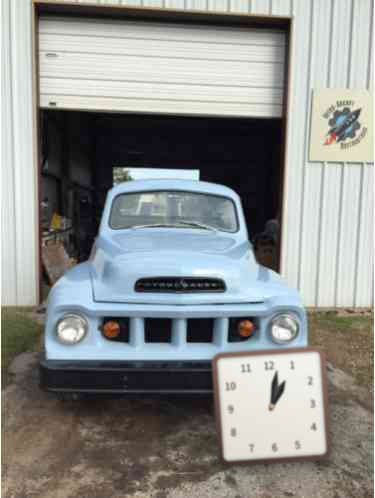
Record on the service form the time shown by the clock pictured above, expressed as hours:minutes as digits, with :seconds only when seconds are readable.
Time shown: 1:02
